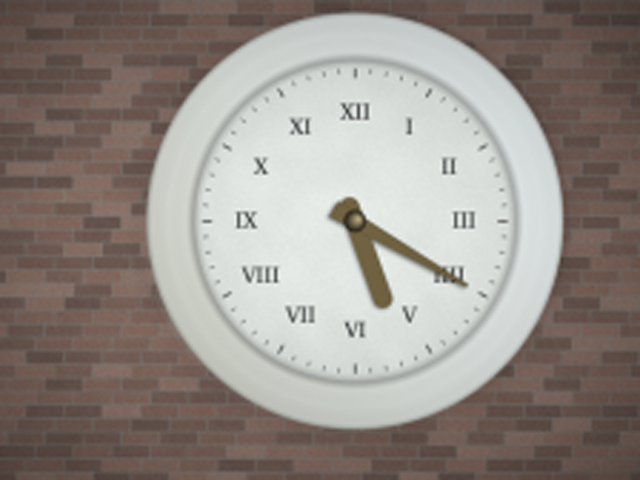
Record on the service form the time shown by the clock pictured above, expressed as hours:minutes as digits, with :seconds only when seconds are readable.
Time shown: 5:20
